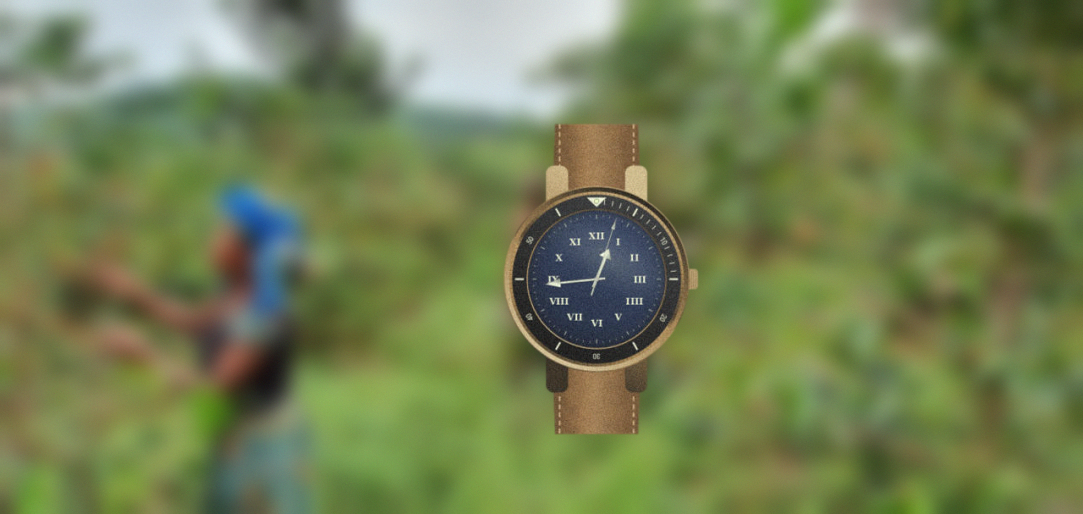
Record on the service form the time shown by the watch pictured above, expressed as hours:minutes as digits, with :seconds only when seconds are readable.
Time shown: 12:44:03
